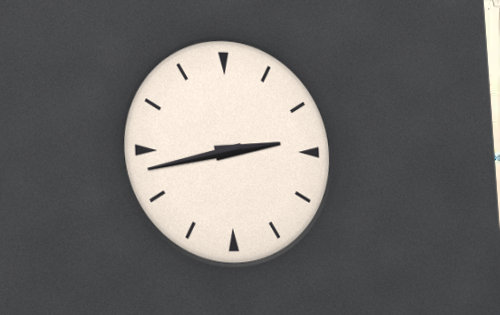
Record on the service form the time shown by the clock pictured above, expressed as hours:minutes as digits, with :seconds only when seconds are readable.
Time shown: 2:43
